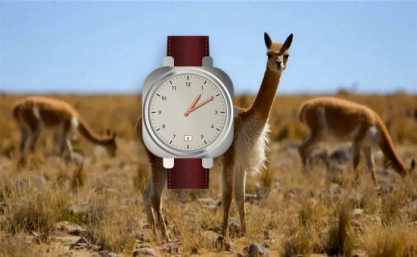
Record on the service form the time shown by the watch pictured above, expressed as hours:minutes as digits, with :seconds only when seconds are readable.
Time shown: 1:10
